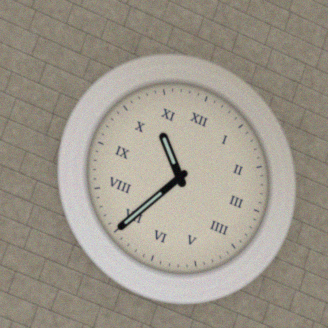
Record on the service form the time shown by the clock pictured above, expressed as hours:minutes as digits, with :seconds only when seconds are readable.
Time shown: 10:35
